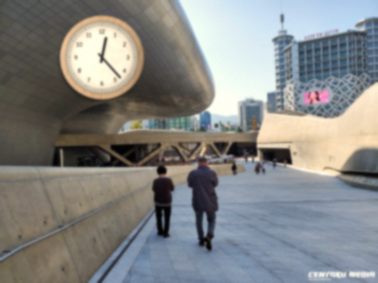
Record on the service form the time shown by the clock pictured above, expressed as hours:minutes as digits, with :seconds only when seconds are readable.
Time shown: 12:23
